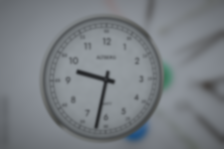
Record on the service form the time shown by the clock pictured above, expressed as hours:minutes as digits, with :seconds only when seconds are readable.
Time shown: 9:32
